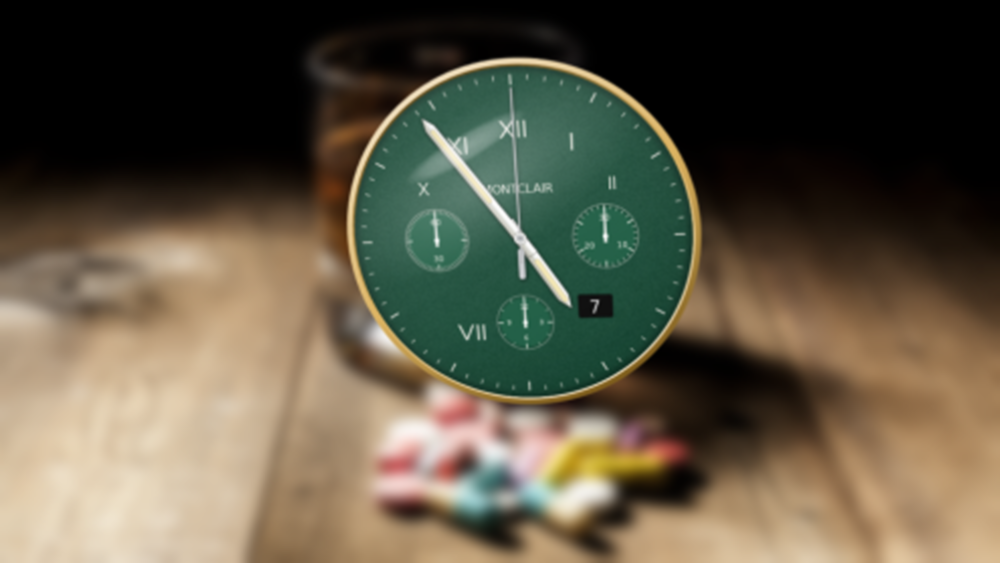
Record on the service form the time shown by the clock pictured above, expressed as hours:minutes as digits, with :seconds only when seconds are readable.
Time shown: 4:54
